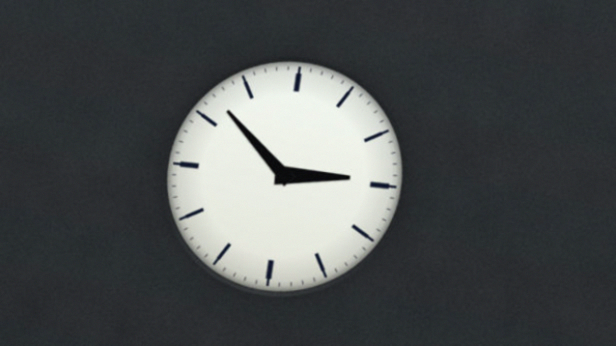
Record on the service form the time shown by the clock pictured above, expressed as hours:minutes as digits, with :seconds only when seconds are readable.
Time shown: 2:52
